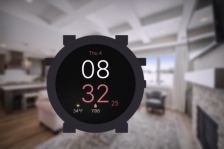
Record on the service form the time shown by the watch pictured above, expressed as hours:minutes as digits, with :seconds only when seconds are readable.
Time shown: 8:32
